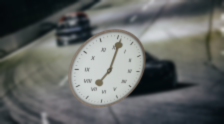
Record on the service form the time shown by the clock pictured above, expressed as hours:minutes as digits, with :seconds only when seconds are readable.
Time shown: 7:01
